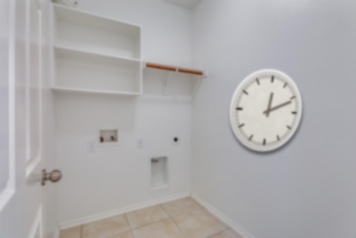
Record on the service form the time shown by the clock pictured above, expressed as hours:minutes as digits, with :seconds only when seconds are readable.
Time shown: 12:11
